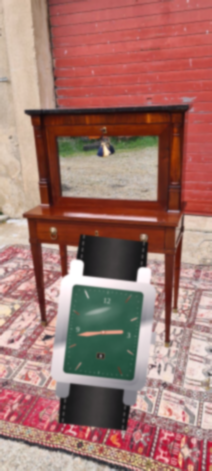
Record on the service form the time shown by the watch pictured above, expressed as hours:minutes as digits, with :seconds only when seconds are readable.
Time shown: 2:43
